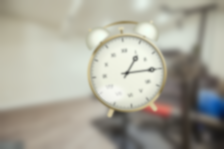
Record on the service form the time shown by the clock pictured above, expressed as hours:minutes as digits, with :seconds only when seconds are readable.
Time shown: 1:15
